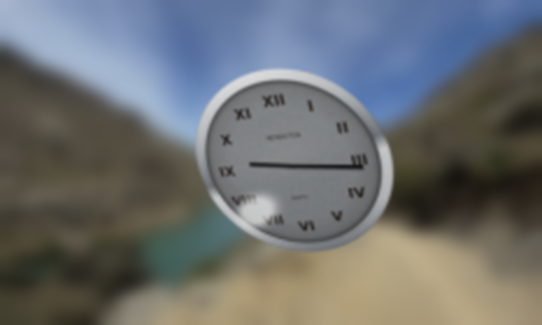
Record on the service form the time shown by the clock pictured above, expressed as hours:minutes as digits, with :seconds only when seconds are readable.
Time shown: 9:16
